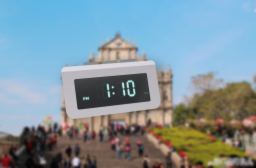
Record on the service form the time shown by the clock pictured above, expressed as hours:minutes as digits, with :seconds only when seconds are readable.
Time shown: 1:10
